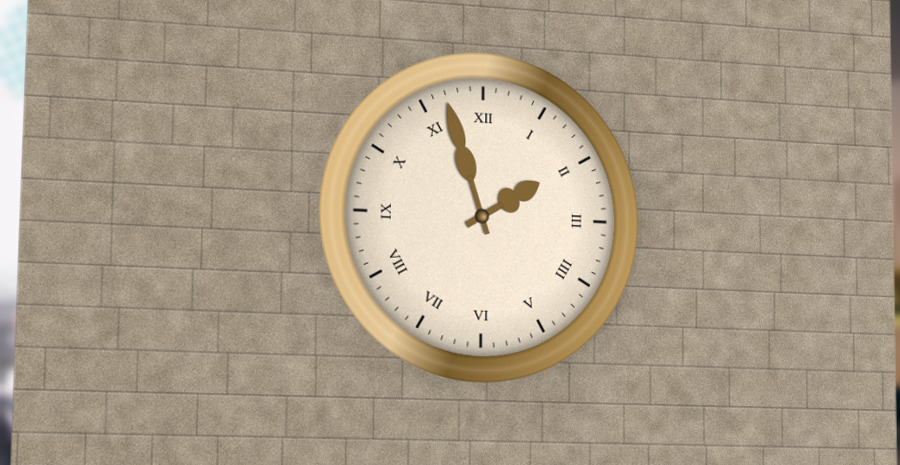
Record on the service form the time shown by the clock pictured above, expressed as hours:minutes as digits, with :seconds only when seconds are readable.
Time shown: 1:57
